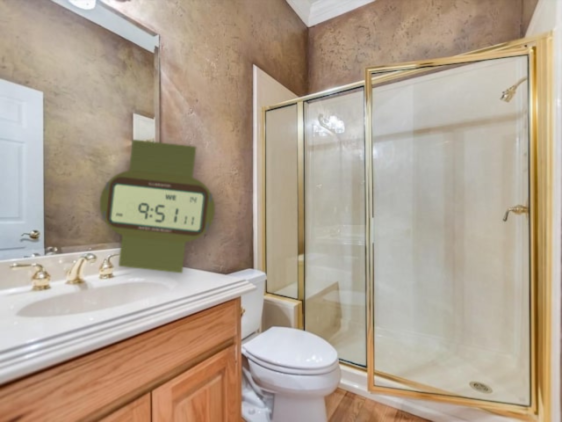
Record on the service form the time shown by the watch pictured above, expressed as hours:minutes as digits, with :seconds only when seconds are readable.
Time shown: 9:51:11
